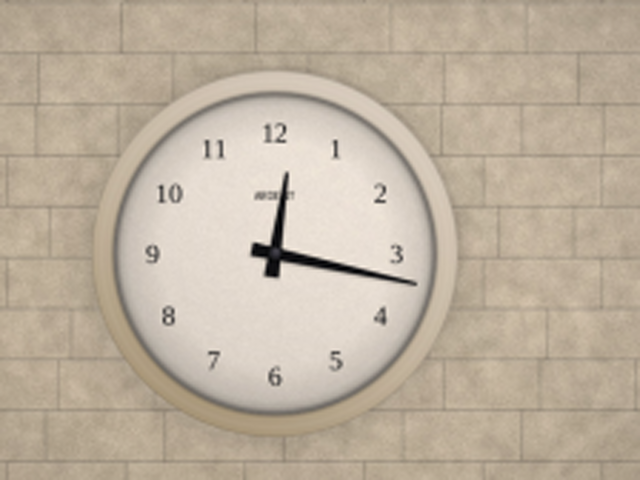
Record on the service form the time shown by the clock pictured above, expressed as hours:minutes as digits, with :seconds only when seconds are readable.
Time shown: 12:17
